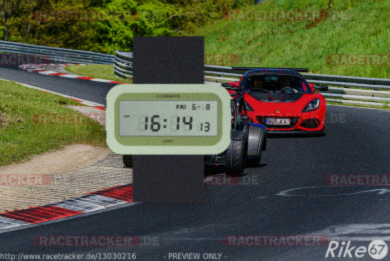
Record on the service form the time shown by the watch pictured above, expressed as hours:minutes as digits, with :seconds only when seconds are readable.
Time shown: 16:14:13
